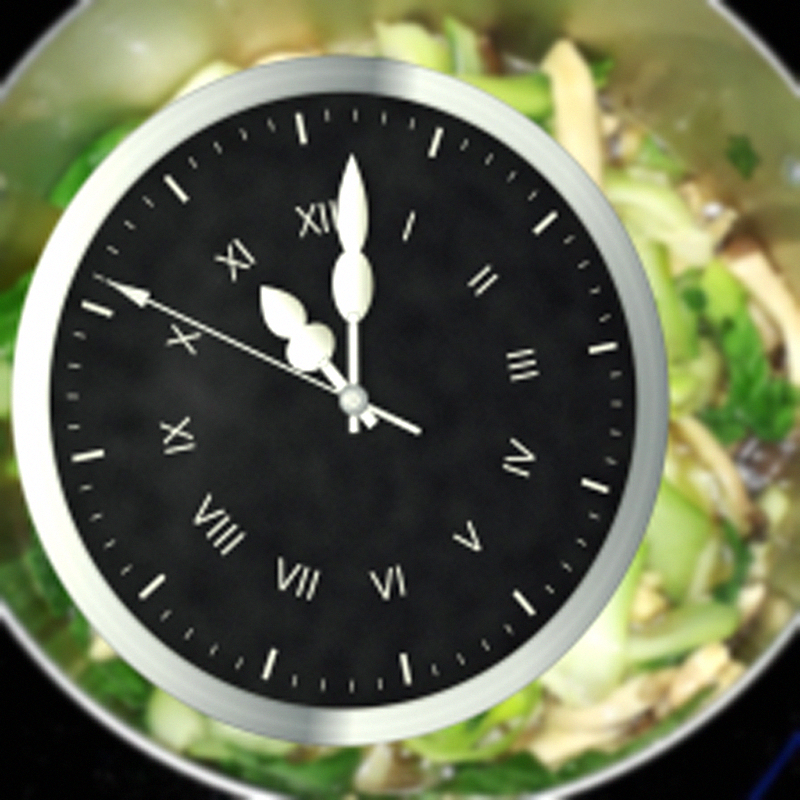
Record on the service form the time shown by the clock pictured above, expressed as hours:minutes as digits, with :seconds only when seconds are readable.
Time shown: 11:01:51
